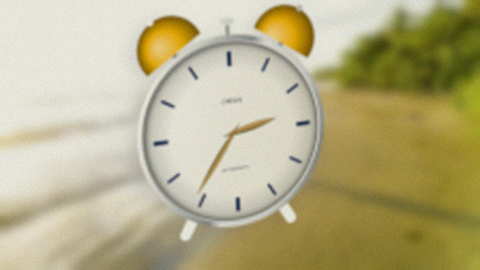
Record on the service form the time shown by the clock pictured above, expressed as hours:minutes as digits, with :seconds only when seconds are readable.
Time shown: 2:36
